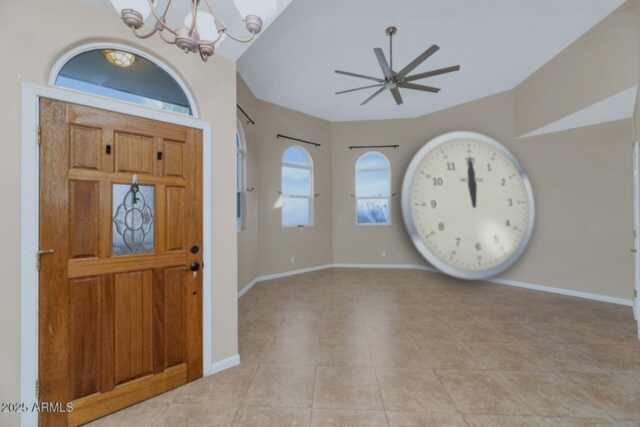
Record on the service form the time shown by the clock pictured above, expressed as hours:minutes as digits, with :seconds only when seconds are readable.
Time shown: 12:00
